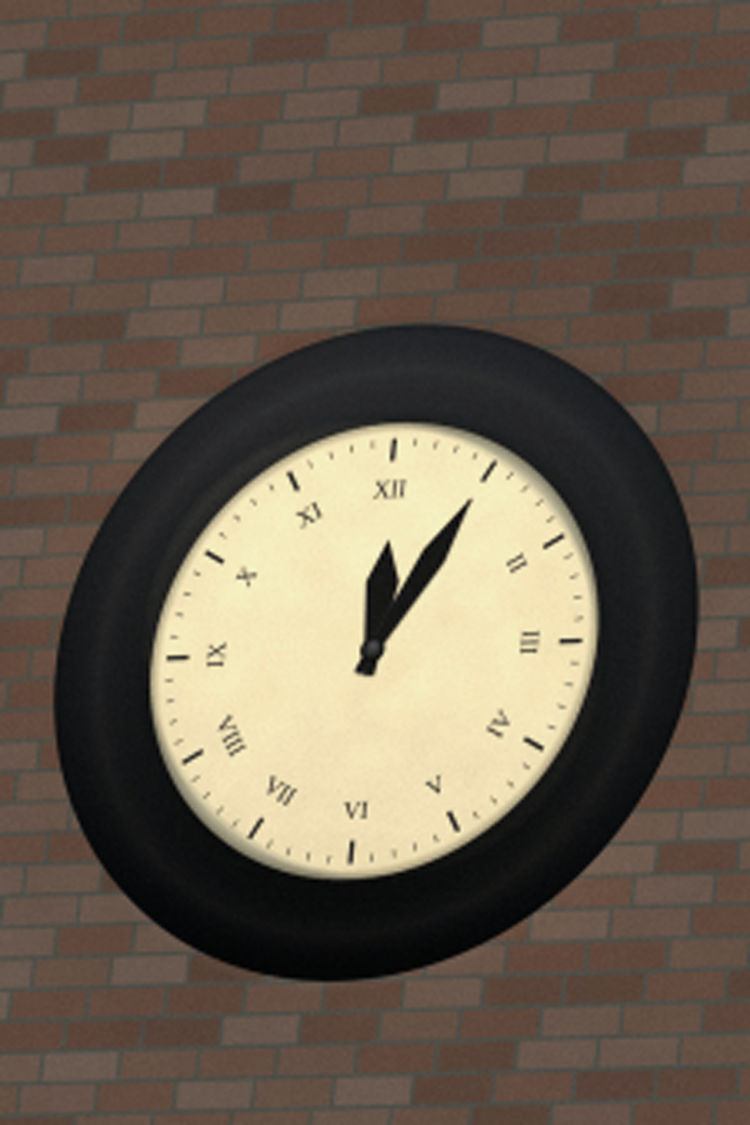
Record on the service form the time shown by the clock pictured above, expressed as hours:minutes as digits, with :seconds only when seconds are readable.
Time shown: 12:05
